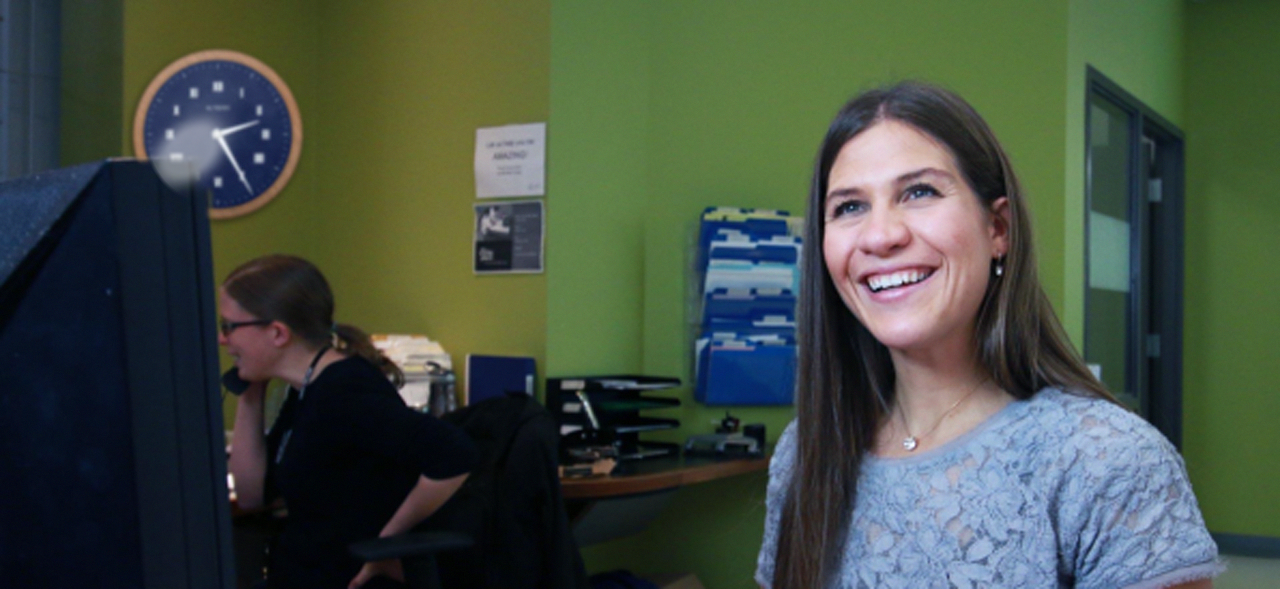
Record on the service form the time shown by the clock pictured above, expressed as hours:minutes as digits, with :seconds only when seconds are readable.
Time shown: 2:25
